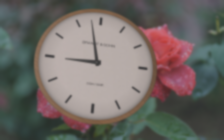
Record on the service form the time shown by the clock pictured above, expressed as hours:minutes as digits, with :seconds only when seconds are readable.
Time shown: 8:58
